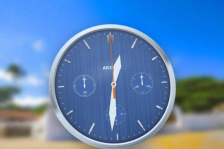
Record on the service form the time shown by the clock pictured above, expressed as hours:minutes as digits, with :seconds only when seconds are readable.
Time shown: 12:31
